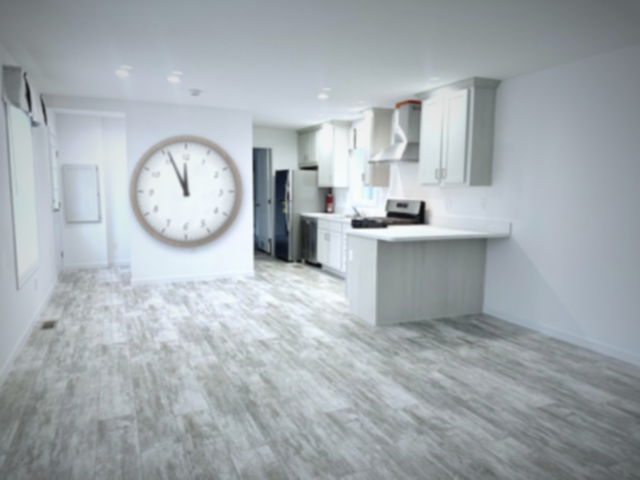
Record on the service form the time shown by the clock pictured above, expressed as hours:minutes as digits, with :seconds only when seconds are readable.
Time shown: 11:56
